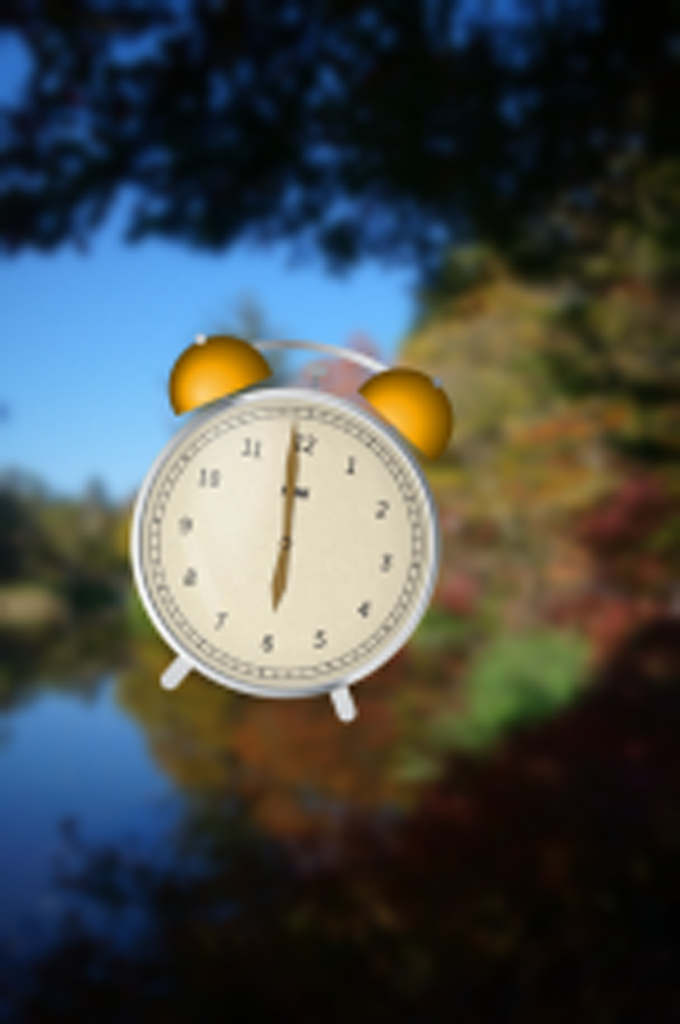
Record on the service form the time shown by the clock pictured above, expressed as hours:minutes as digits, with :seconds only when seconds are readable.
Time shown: 5:59
